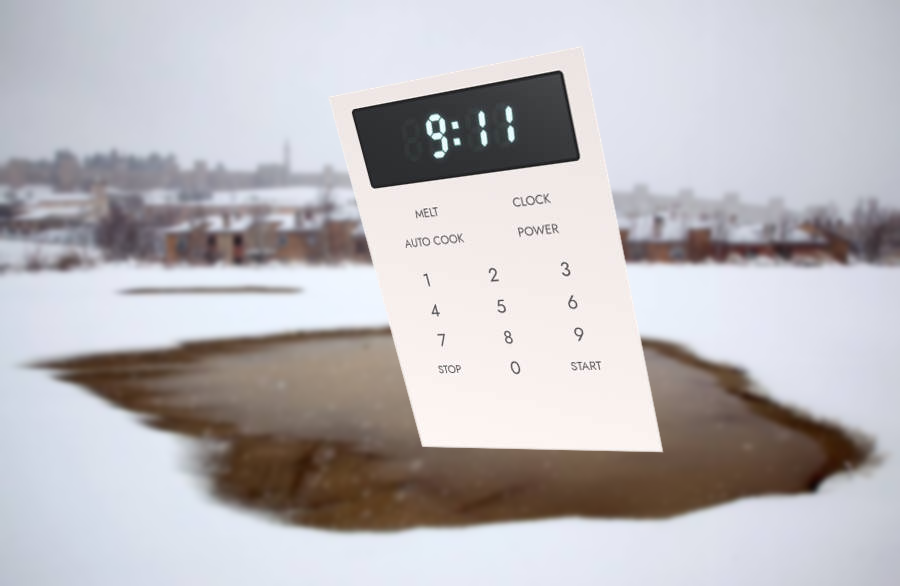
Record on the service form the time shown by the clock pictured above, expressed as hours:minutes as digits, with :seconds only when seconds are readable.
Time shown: 9:11
